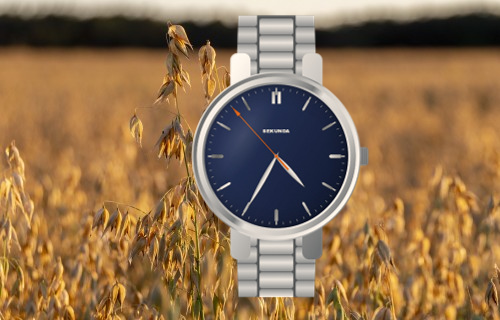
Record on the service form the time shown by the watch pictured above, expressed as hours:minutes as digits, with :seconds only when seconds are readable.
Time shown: 4:34:53
